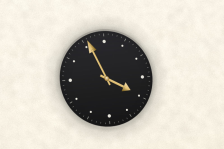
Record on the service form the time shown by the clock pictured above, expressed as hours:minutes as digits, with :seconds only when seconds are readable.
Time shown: 3:56
